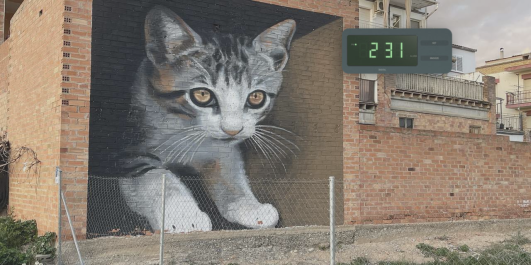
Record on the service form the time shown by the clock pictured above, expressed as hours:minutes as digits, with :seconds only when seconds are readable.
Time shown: 2:31
